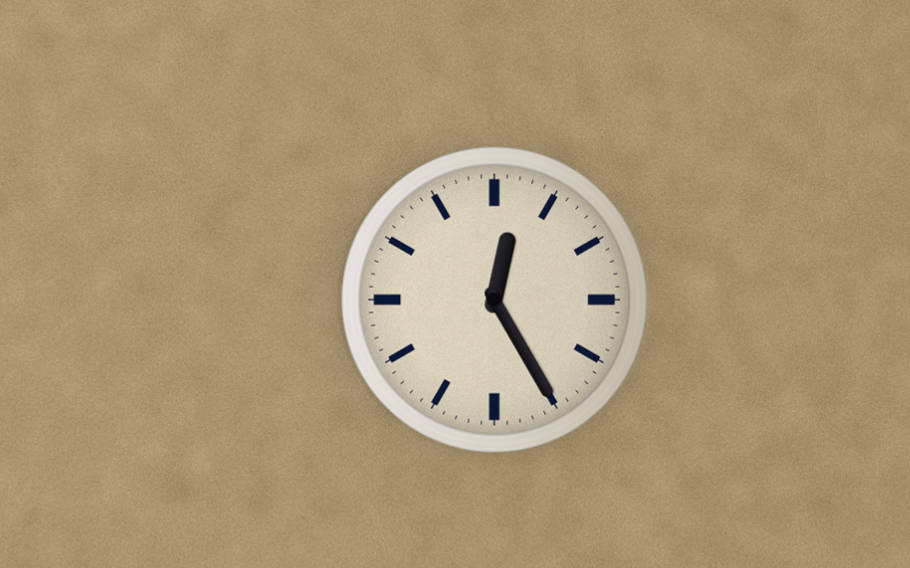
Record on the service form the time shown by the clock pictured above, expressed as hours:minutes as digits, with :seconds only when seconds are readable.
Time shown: 12:25
